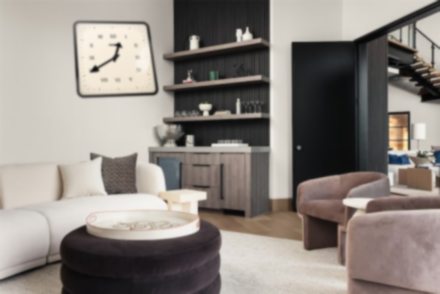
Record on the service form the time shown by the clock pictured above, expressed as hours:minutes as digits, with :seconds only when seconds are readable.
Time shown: 12:40
